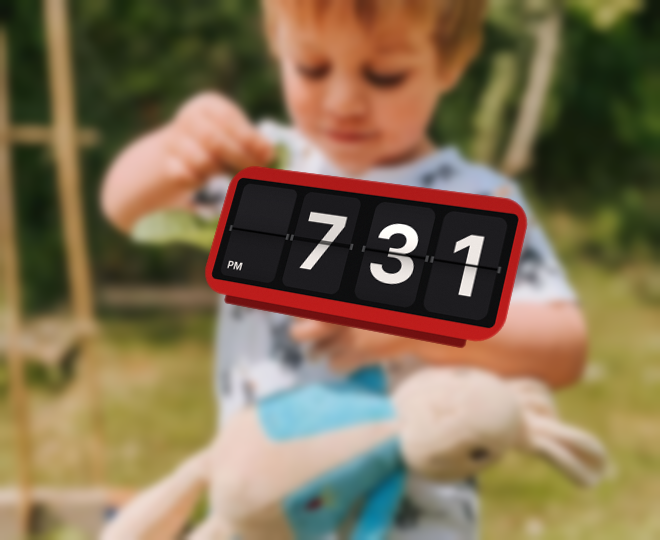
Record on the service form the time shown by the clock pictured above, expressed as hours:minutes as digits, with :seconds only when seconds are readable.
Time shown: 7:31
